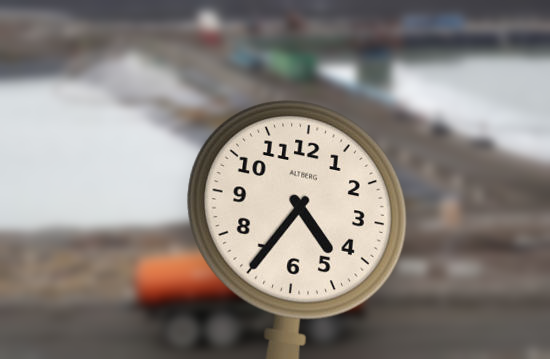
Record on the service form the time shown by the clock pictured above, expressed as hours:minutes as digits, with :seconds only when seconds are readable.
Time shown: 4:35
